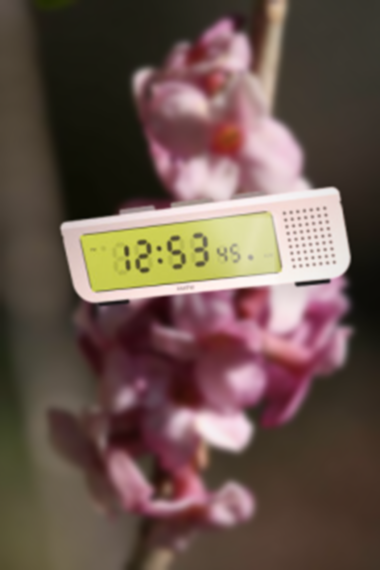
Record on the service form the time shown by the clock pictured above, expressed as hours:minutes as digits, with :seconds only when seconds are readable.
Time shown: 12:53:45
